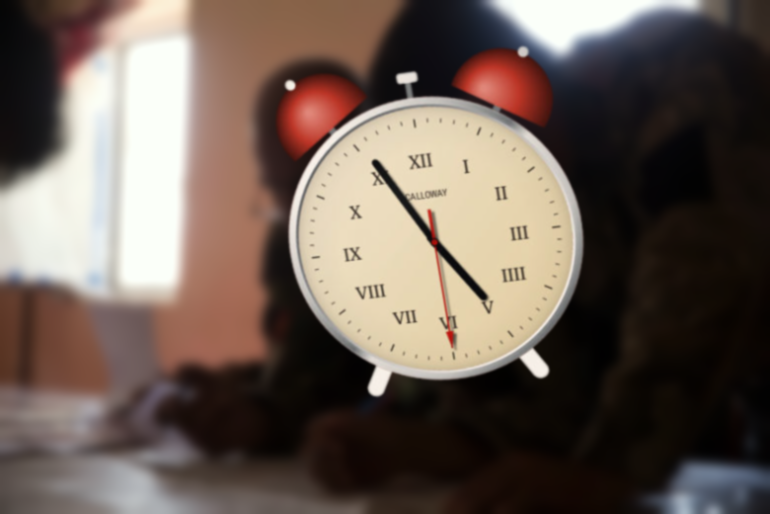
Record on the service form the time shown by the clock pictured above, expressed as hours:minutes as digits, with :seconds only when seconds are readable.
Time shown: 4:55:30
